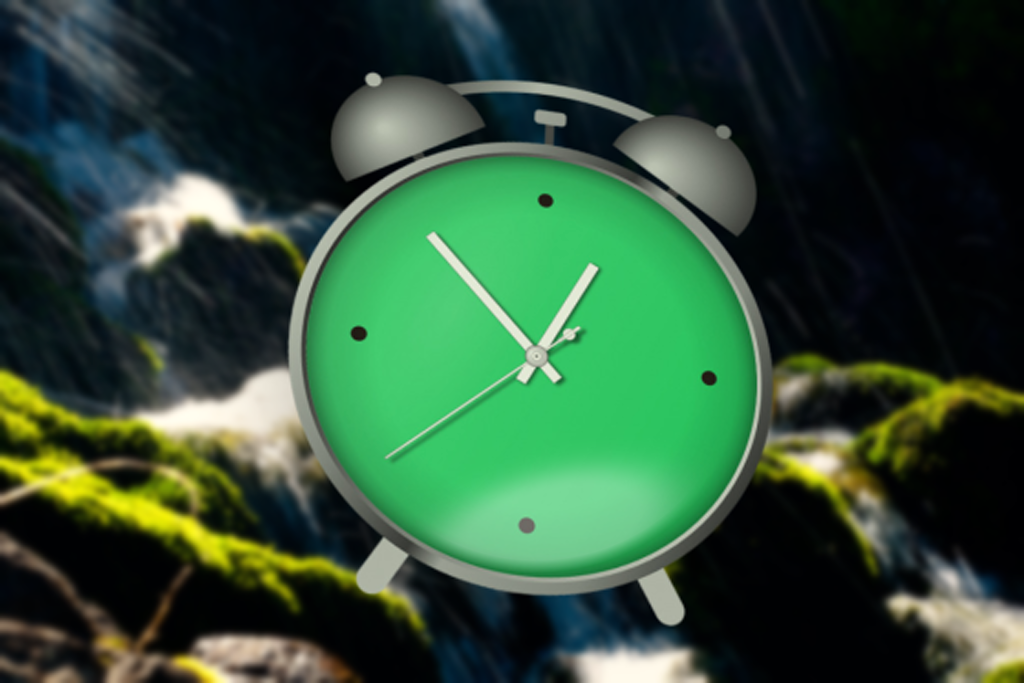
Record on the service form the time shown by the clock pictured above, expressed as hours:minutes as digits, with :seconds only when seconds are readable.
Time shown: 12:52:38
